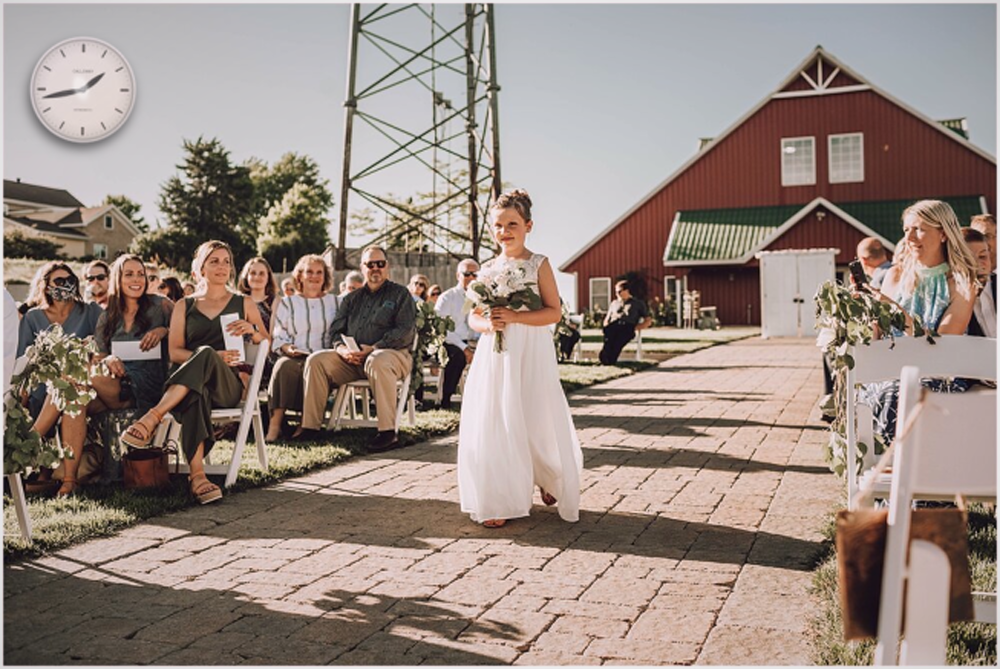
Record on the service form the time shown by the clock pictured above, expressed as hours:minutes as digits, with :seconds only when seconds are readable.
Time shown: 1:43
